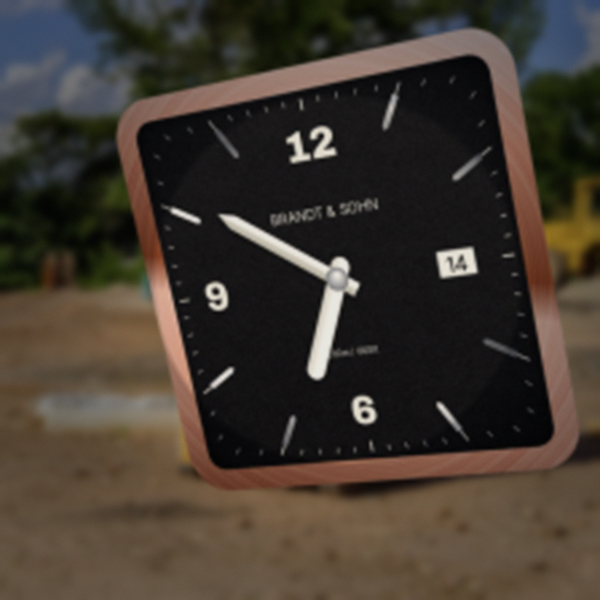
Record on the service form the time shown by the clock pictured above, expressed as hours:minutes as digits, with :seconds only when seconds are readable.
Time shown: 6:51
